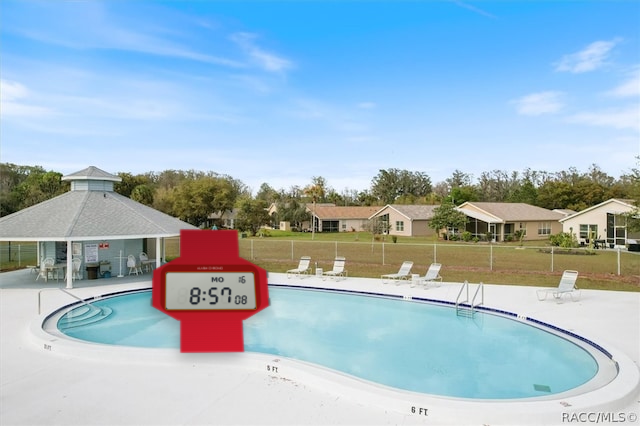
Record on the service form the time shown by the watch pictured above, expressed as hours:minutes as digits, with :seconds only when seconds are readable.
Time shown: 8:57:08
